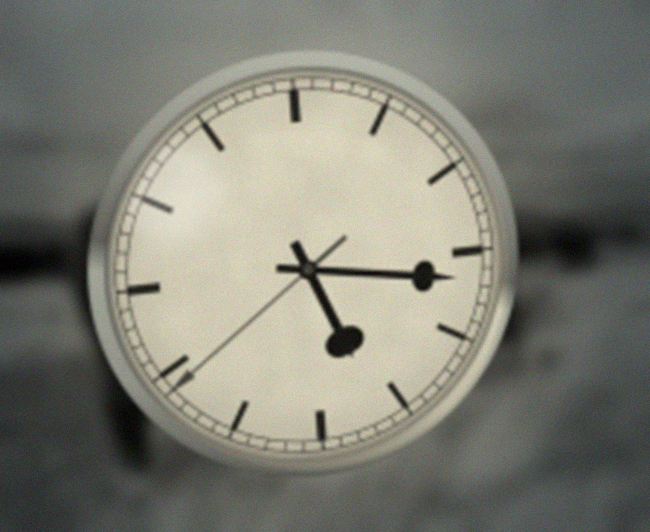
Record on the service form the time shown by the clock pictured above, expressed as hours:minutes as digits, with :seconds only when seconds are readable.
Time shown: 5:16:39
